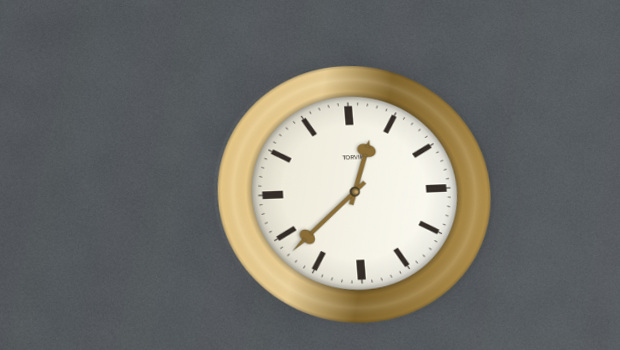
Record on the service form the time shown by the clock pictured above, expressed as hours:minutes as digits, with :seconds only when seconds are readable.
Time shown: 12:38
